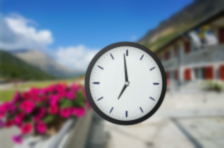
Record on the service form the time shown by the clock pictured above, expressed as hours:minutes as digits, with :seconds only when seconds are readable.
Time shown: 6:59
